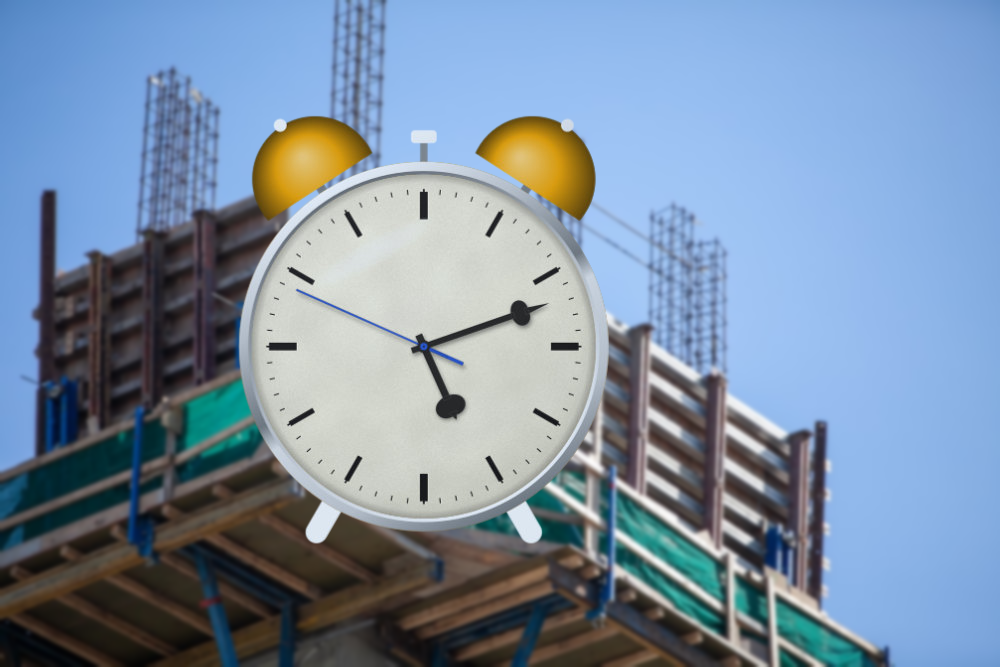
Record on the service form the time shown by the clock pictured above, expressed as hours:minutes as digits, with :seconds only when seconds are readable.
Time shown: 5:11:49
